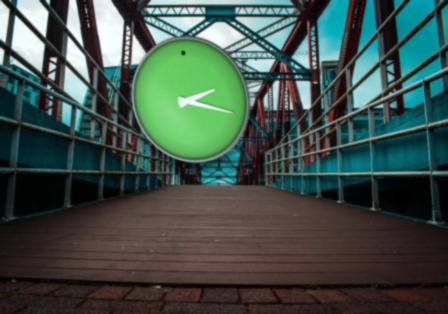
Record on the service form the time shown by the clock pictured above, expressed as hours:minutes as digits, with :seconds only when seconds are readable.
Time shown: 2:17
